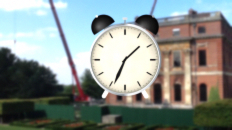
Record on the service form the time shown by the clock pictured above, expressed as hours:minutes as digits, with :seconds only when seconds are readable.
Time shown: 1:34
